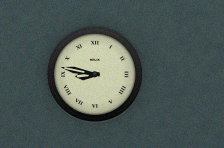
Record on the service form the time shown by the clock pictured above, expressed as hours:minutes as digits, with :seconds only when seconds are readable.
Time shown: 8:47
